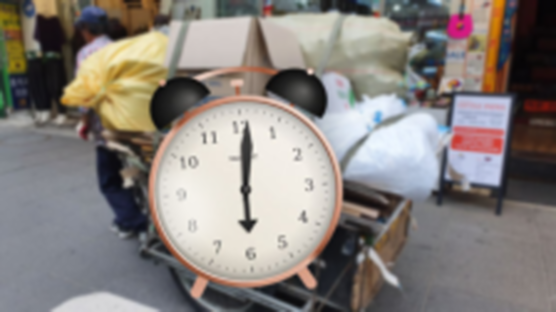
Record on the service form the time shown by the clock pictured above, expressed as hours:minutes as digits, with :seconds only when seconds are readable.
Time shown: 6:01
